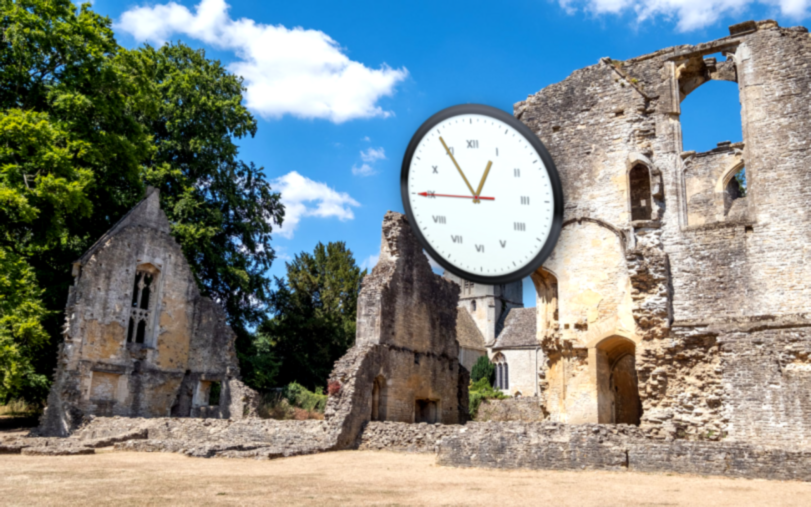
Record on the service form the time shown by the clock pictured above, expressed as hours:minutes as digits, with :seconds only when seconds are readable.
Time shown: 12:54:45
